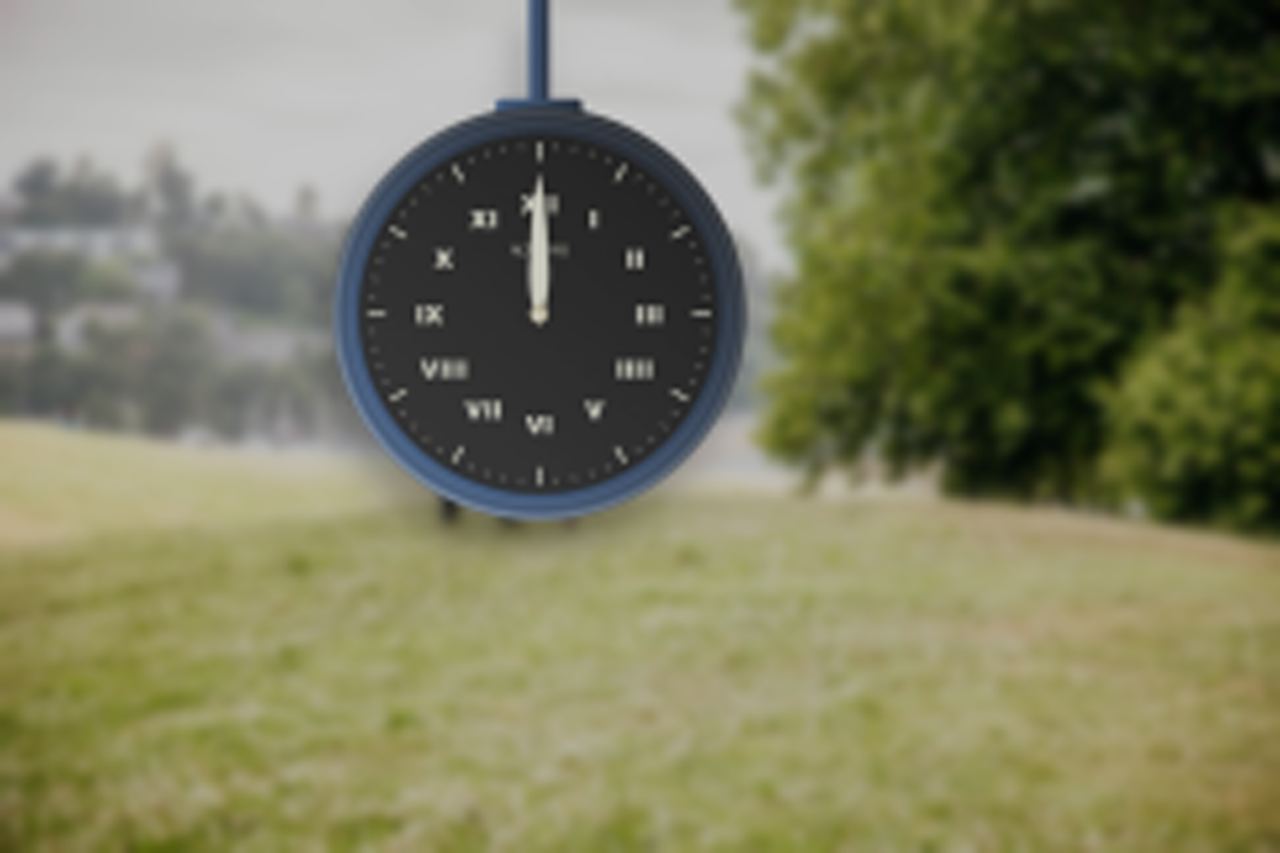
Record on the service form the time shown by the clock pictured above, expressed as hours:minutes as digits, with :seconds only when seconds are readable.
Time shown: 12:00
